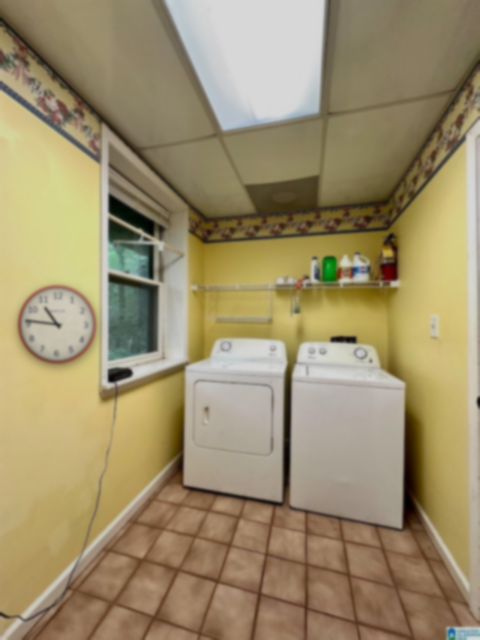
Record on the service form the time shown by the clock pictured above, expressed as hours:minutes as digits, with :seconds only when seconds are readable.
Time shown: 10:46
